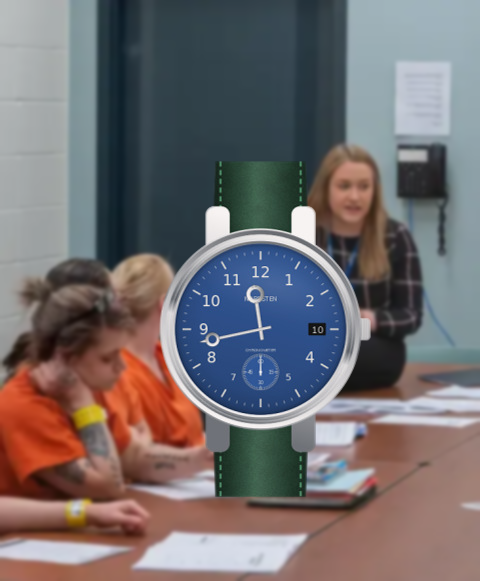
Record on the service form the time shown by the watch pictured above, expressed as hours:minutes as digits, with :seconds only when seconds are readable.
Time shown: 11:43
